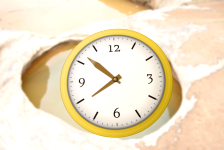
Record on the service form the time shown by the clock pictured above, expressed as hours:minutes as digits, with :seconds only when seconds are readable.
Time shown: 7:52
